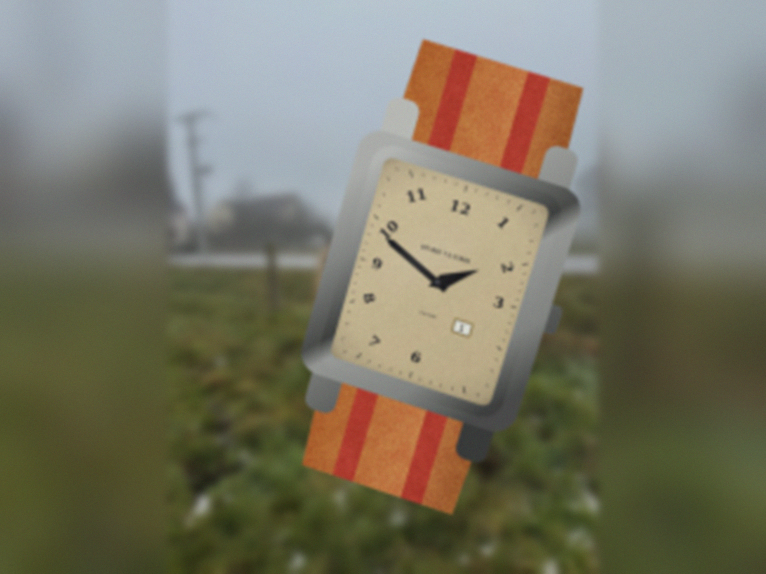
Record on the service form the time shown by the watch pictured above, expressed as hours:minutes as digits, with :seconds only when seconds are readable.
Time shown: 1:49
